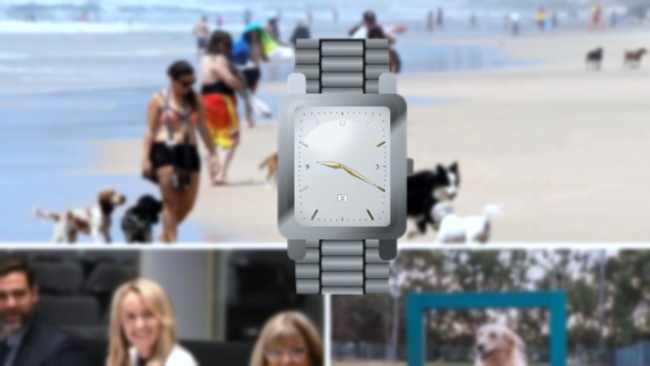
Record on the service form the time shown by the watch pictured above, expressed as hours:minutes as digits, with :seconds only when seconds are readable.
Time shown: 9:20
